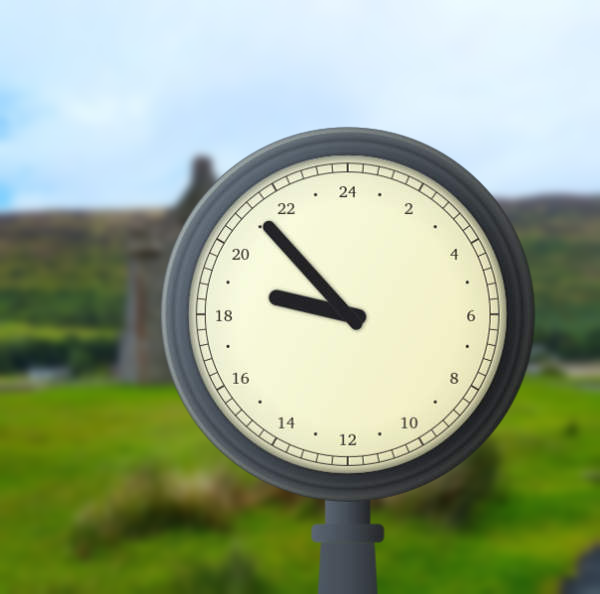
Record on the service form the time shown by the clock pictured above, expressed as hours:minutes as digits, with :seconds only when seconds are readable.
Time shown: 18:53
